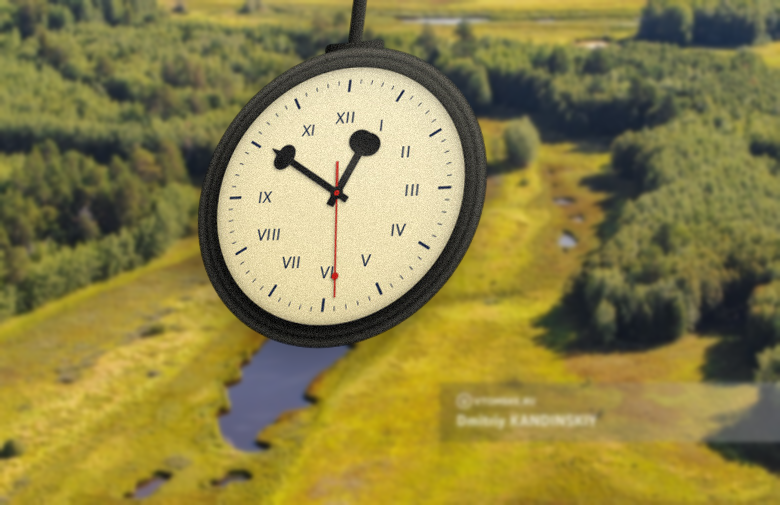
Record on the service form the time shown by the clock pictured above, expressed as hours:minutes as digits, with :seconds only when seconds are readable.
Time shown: 12:50:29
